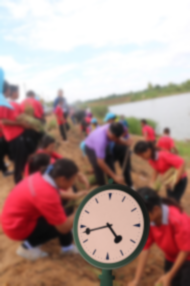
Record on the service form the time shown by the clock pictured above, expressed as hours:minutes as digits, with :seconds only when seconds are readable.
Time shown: 4:43
